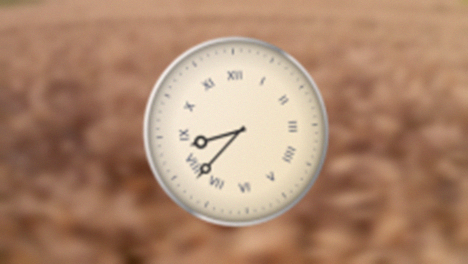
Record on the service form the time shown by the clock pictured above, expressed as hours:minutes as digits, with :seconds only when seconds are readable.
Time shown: 8:38
